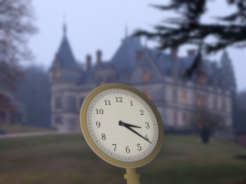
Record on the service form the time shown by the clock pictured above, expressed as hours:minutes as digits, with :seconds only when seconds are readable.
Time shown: 3:21
